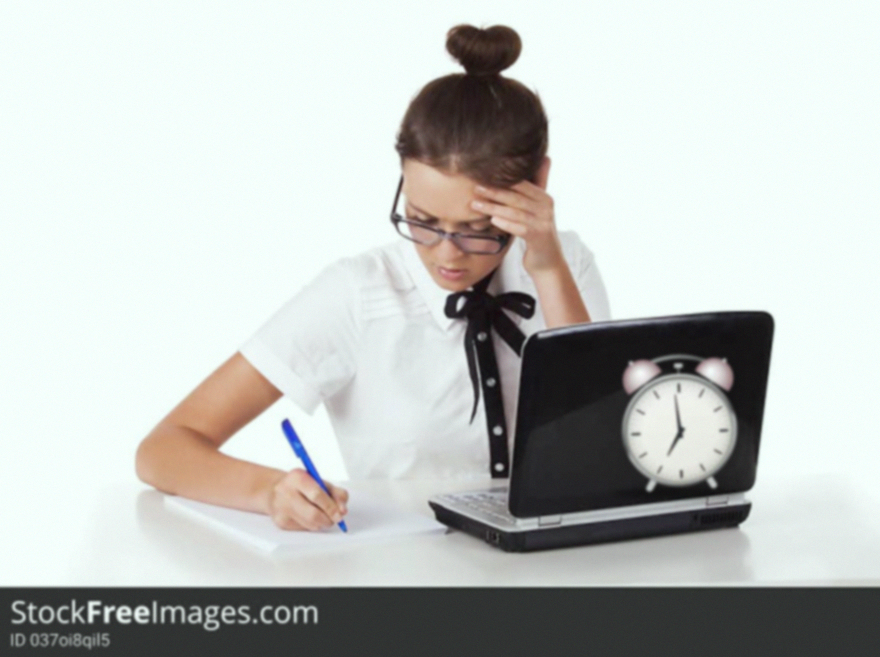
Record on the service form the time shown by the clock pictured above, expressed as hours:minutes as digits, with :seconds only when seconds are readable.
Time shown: 6:59
